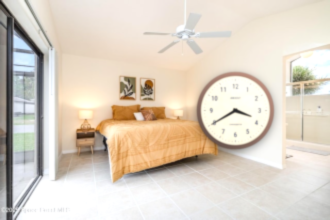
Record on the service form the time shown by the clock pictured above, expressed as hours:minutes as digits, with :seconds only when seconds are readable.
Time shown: 3:40
